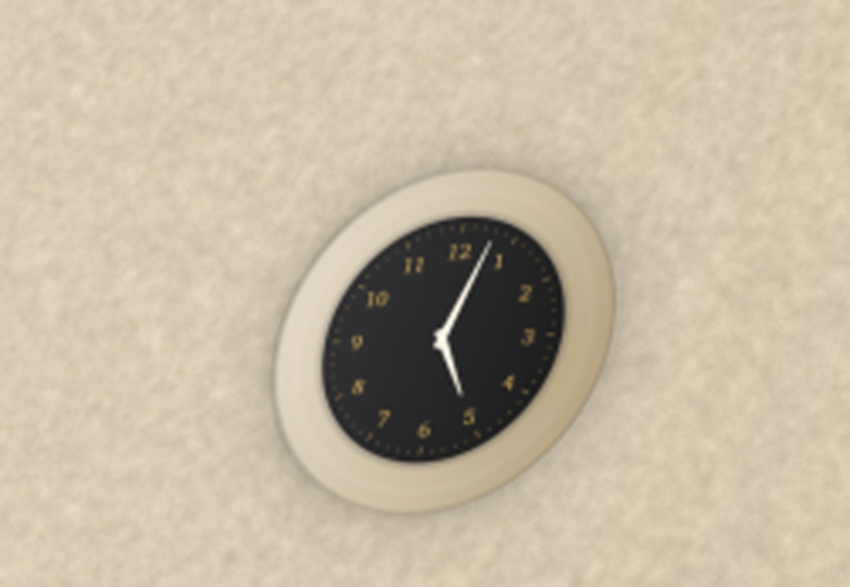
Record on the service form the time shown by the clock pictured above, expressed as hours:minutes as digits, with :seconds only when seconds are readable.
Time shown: 5:03
